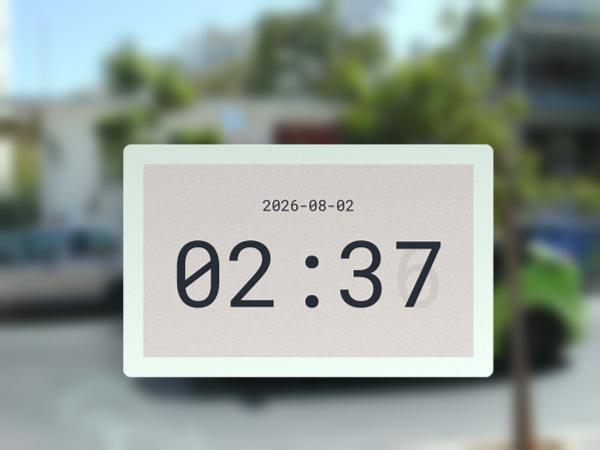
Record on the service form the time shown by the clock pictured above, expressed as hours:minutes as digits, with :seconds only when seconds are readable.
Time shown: 2:37
